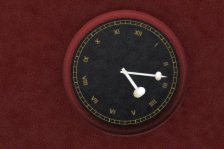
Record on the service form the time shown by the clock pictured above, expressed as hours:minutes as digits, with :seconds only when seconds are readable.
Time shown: 4:13
